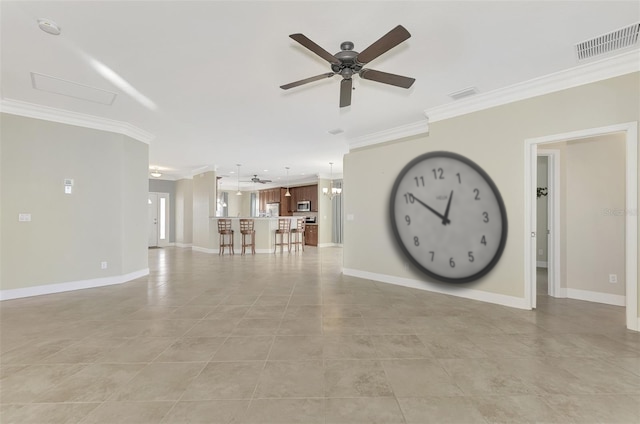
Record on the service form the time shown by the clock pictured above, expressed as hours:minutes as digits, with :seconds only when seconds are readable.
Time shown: 12:51
